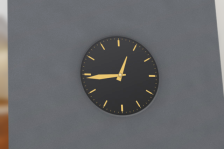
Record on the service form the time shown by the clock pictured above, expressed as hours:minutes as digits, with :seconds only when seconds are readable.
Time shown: 12:44
